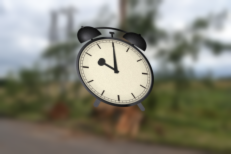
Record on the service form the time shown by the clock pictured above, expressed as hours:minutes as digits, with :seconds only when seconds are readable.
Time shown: 10:00
